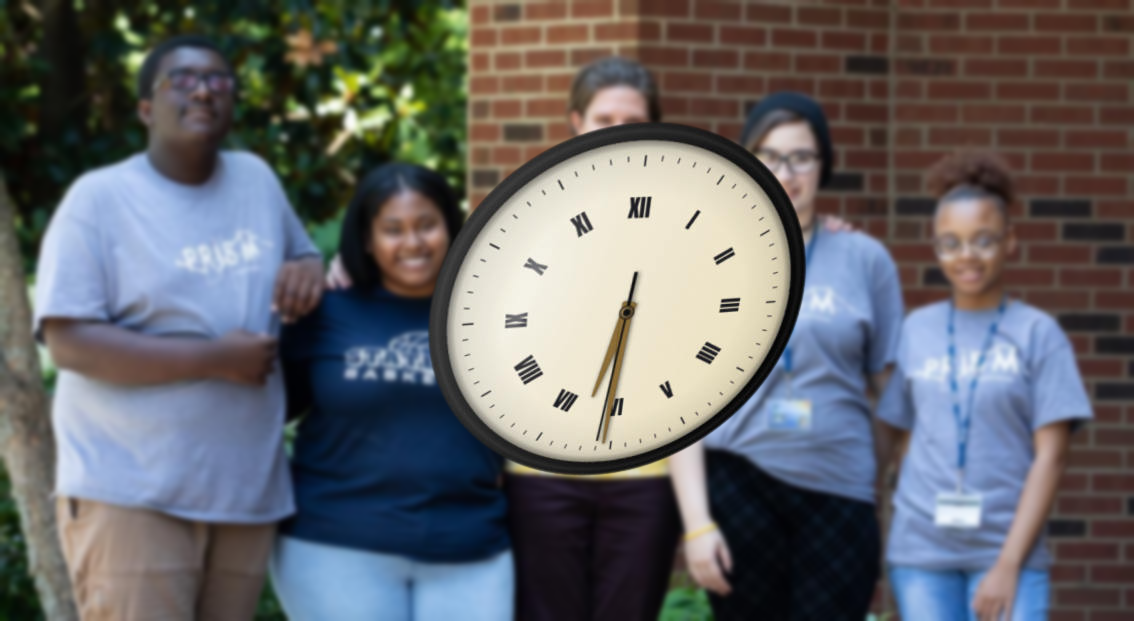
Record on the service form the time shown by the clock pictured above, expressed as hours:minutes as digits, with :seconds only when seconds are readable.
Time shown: 6:30:31
